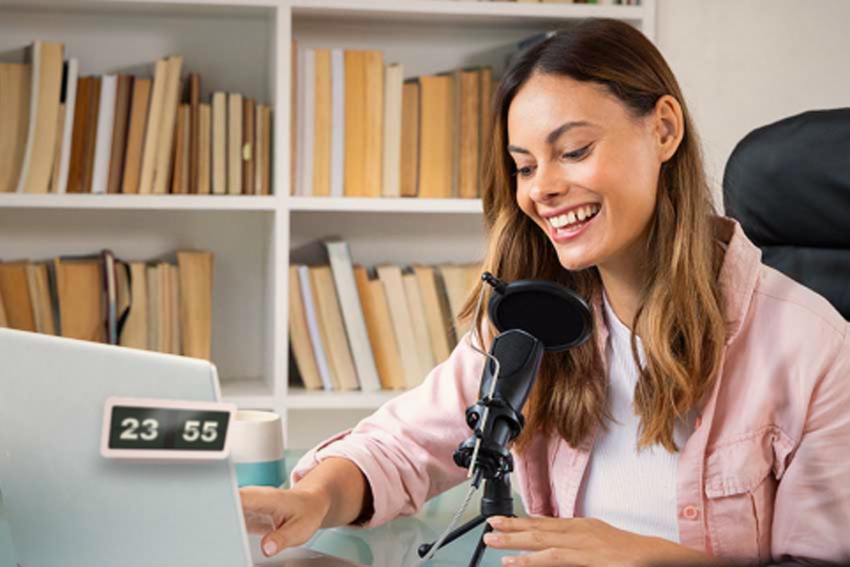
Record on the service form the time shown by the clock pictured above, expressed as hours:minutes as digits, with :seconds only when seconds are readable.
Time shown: 23:55
